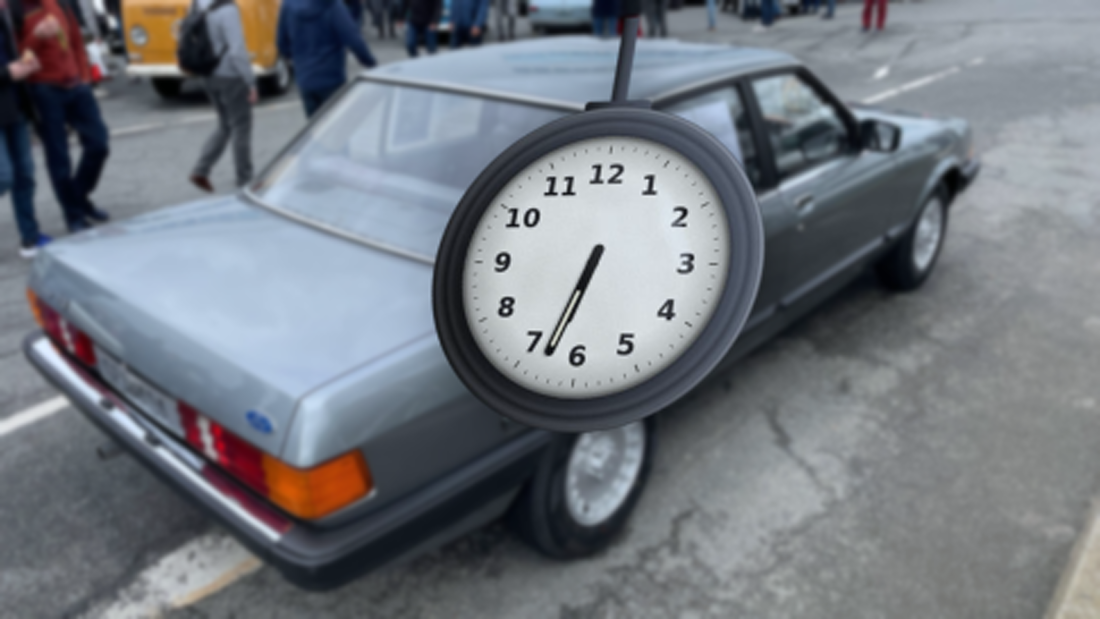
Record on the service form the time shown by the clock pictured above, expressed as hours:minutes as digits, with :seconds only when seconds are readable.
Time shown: 6:33
